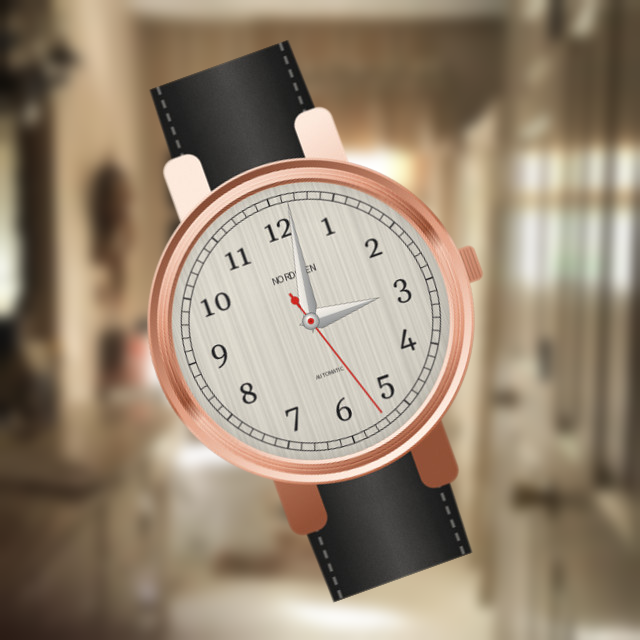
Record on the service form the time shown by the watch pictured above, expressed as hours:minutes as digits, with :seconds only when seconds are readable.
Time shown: 3:01:27
